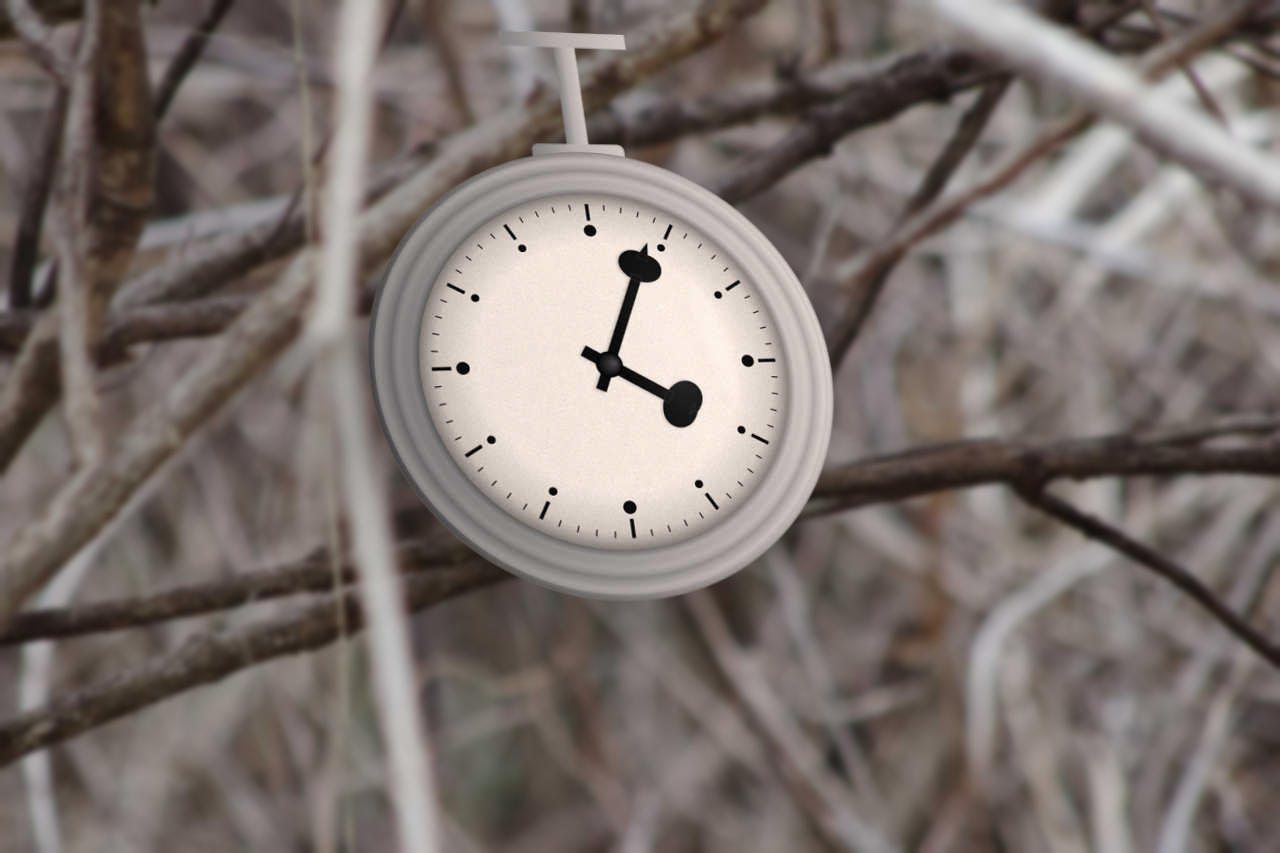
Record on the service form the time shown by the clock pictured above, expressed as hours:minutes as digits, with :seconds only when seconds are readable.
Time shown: 4:04
